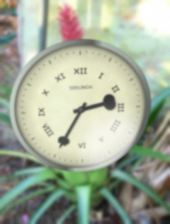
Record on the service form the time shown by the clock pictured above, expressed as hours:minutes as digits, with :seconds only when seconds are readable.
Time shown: 2:35
